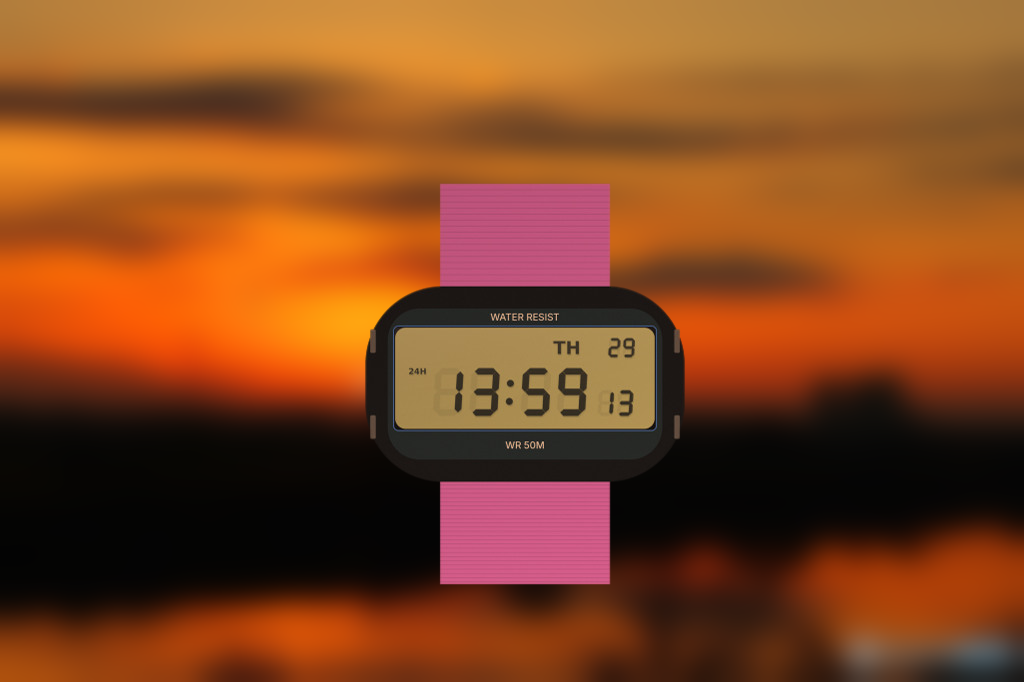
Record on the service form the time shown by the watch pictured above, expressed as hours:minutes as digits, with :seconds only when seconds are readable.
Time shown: 13:59:13
